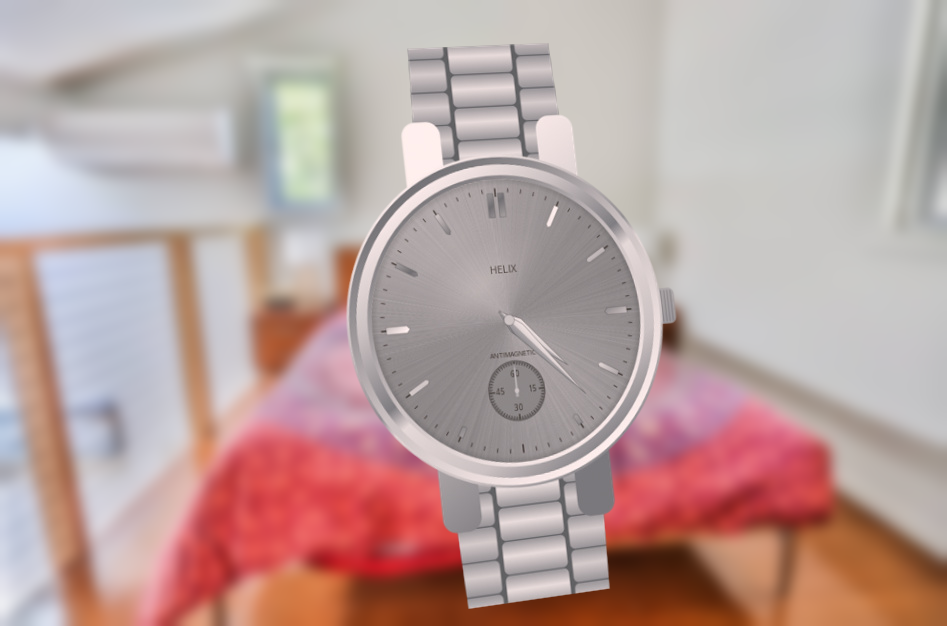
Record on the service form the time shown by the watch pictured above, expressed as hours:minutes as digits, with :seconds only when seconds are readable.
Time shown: 4:23
